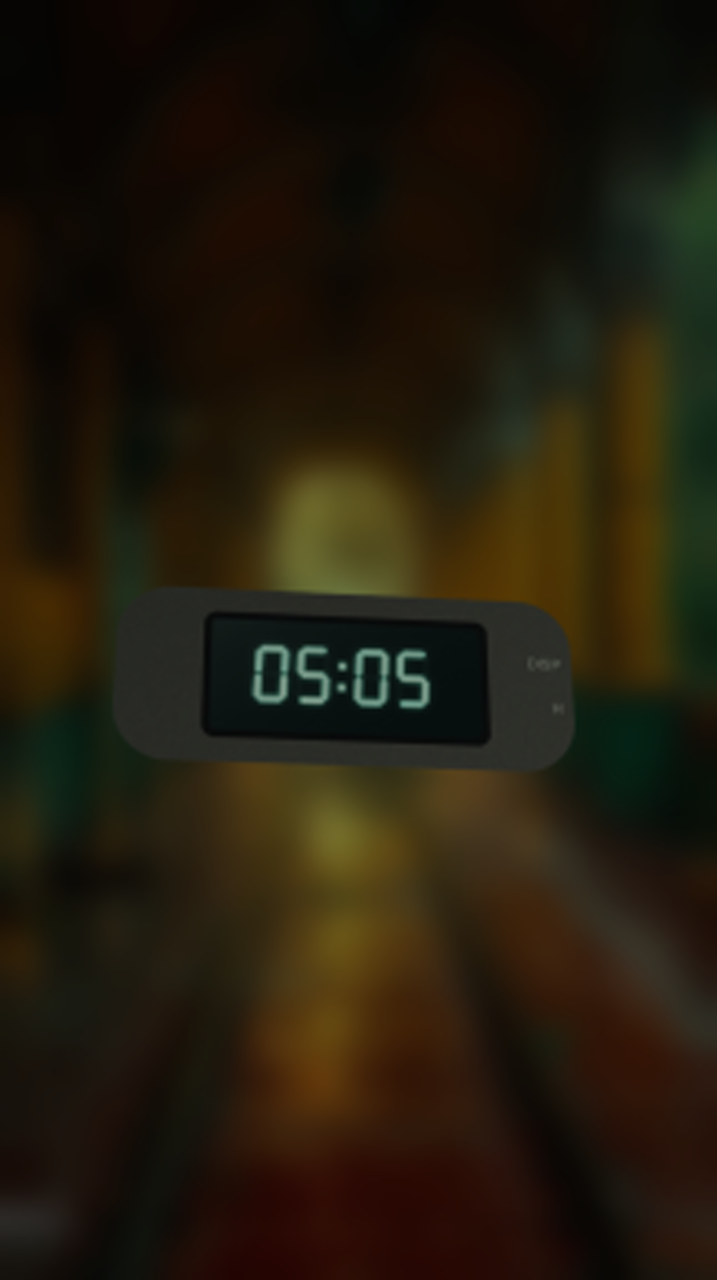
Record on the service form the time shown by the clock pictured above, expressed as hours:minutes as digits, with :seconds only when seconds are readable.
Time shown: 5:05
